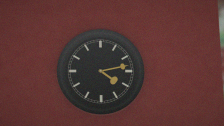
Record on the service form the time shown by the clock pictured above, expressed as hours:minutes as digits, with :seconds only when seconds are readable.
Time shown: 4:13
